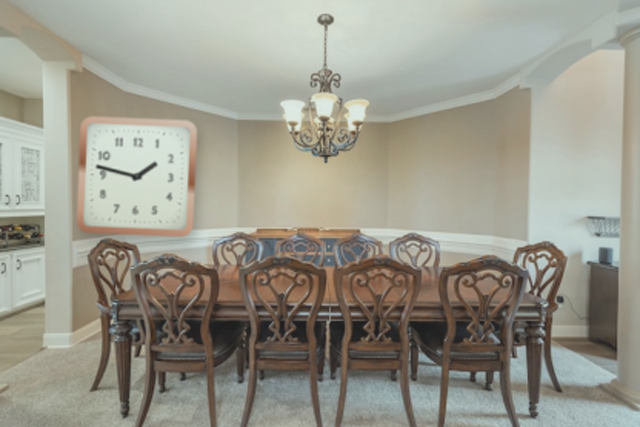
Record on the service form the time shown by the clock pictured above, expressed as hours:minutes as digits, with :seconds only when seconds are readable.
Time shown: 1:47
